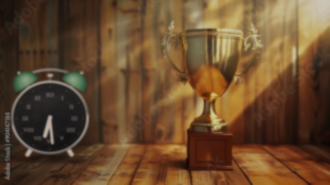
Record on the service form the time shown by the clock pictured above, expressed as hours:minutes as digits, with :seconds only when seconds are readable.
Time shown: 6:29
